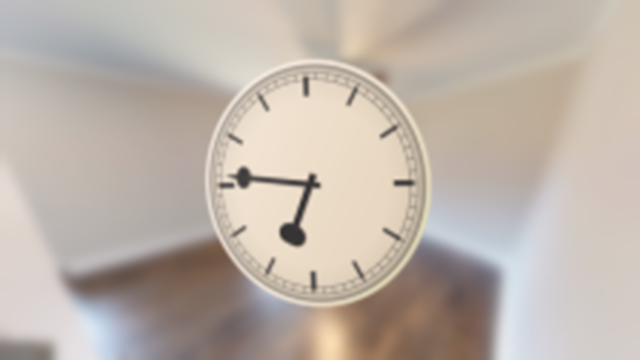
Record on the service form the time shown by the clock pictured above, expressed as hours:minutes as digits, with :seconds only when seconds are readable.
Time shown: 6:46
